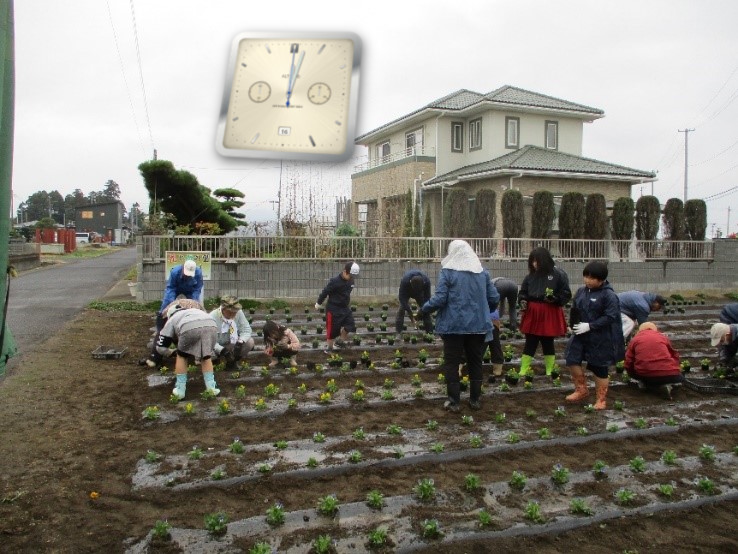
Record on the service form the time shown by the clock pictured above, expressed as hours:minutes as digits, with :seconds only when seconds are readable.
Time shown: 12:02
